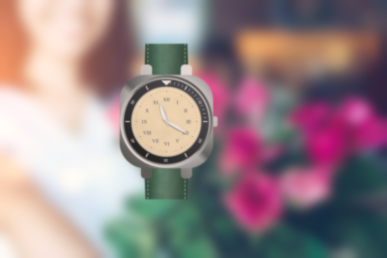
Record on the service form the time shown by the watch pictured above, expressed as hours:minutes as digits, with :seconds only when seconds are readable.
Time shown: 11:20
